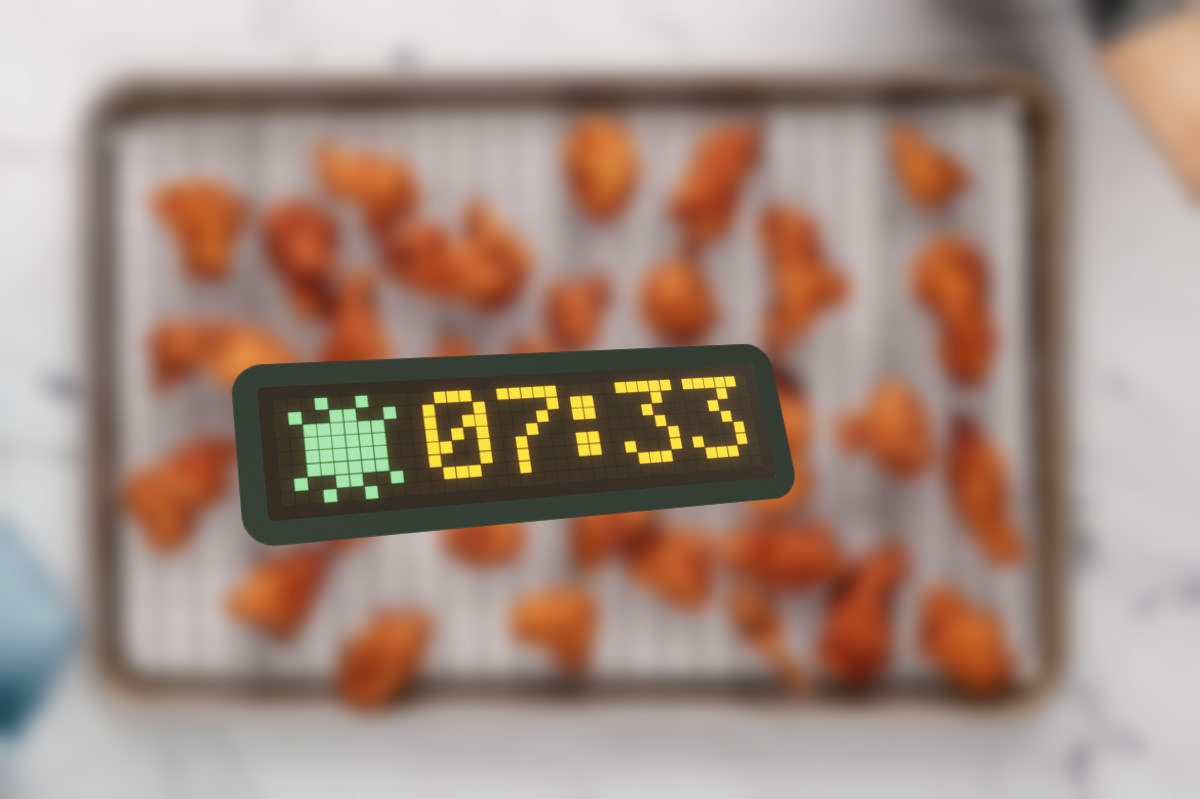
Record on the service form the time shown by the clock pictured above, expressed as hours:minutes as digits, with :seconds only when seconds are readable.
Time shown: 7:33
